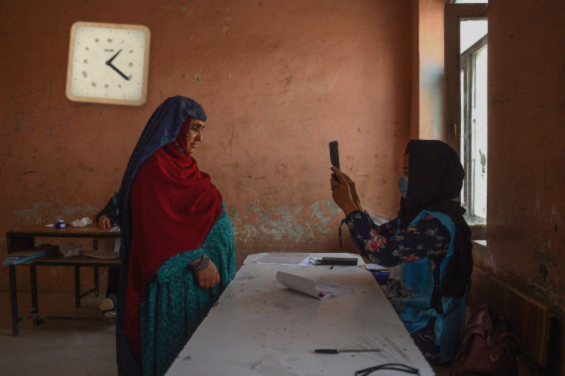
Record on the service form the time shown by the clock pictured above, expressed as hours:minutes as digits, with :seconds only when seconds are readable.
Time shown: 1:21
